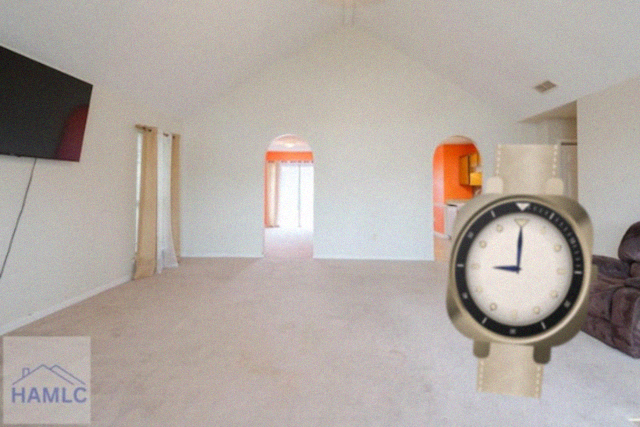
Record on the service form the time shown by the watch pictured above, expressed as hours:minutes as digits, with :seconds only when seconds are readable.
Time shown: 9:00
